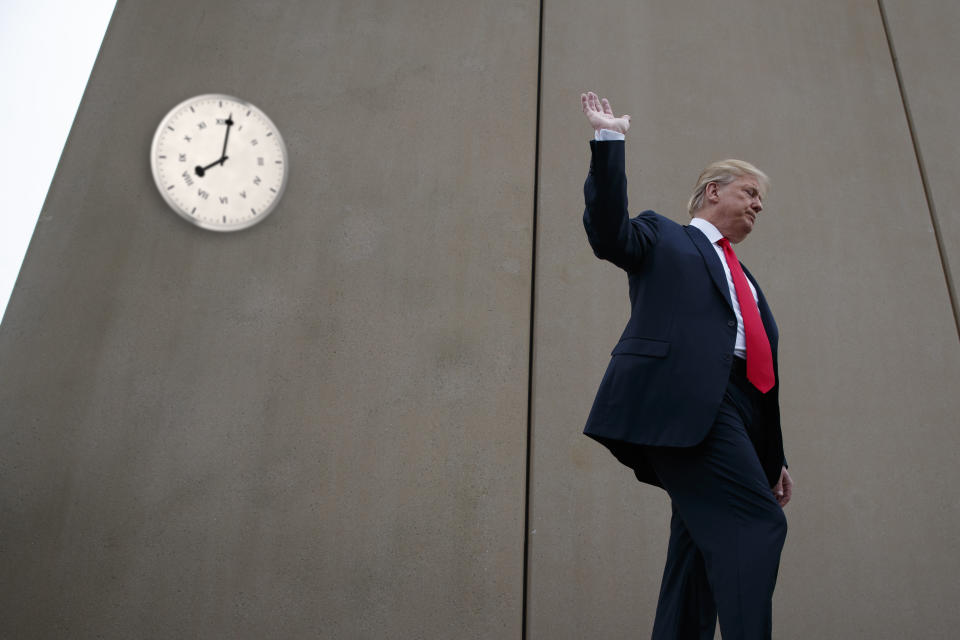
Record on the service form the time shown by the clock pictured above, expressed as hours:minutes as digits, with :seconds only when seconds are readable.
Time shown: 8:02
